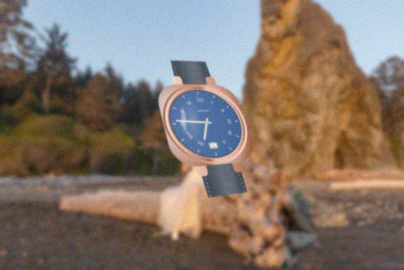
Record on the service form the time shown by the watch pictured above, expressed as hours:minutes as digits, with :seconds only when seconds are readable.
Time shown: 6:46
